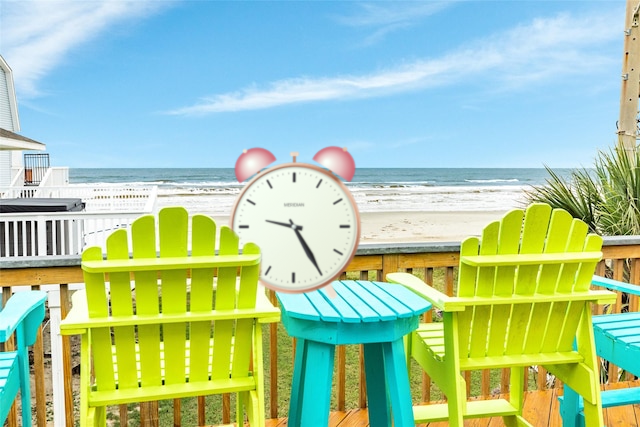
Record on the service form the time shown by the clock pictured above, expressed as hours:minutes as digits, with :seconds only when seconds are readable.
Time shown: 9:25
